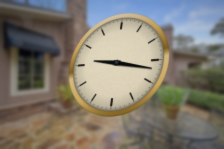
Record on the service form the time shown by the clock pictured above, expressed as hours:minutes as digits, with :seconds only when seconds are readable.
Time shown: 9:17
